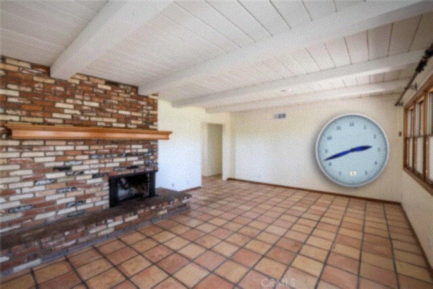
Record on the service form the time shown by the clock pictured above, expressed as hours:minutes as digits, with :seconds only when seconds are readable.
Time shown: 2:42
